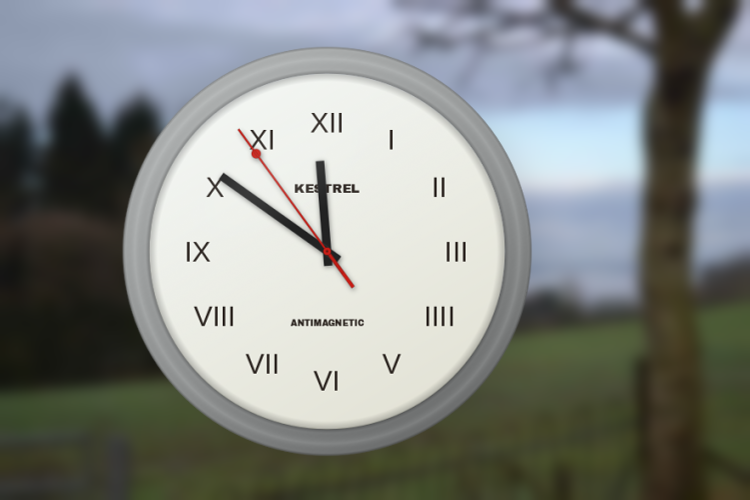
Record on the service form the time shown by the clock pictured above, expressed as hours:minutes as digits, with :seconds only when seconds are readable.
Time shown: 11:50:54
